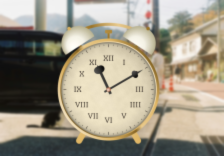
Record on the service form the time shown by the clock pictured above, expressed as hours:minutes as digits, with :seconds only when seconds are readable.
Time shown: 11:10
